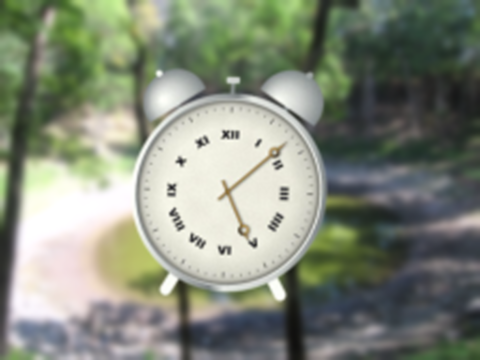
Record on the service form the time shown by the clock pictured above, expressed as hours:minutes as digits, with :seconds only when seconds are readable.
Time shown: 5:08
